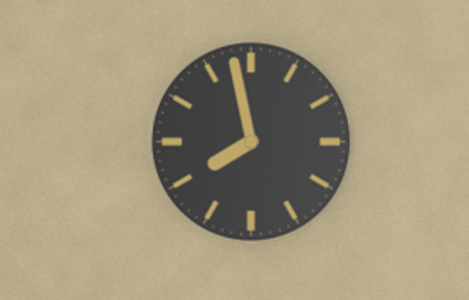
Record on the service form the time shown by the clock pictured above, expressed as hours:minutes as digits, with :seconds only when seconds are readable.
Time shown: 7:58
